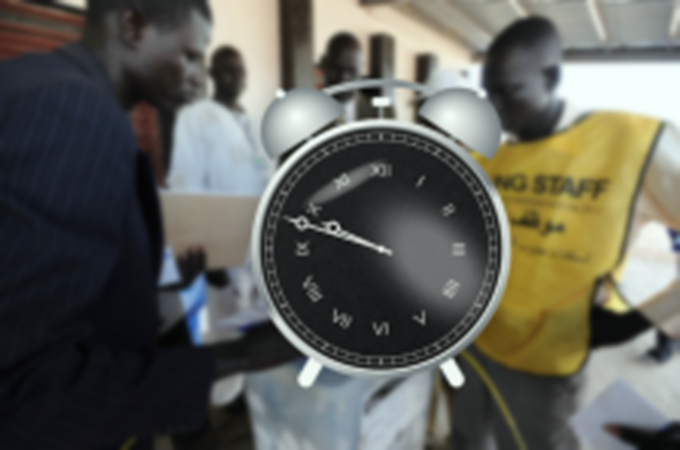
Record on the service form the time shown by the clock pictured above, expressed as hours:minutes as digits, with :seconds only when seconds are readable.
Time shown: 9:48
